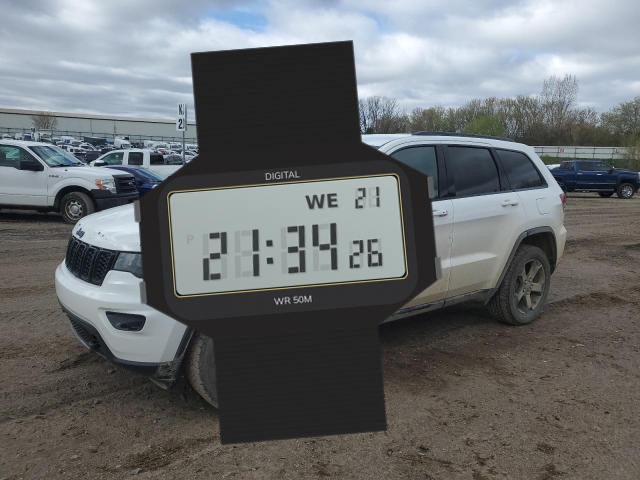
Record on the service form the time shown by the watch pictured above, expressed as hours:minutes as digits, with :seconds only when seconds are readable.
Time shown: 21:34:26
